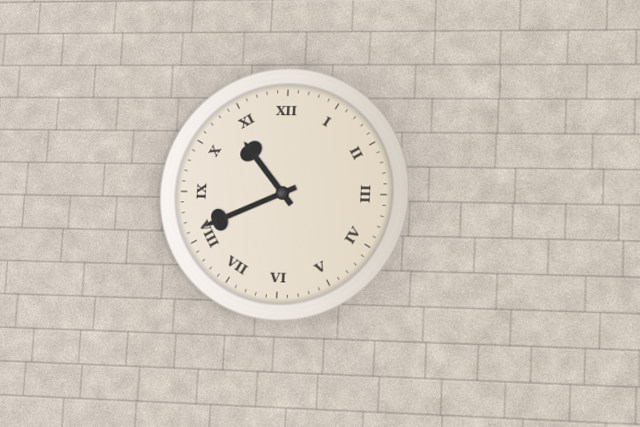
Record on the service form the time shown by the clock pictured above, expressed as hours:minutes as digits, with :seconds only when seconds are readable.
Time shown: 10:41
